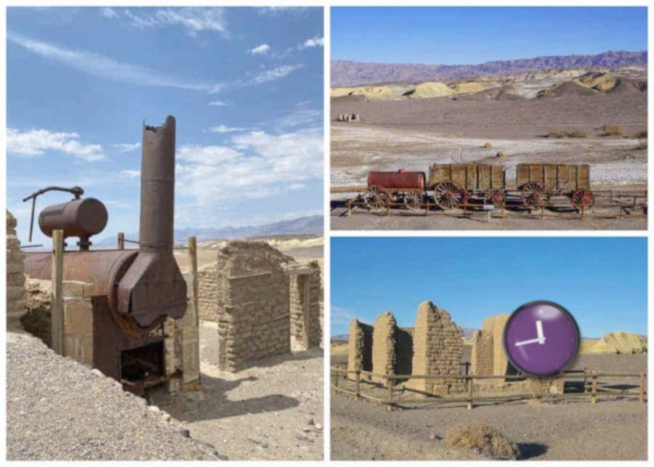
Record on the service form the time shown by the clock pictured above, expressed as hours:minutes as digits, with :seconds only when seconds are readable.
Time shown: 11:43
